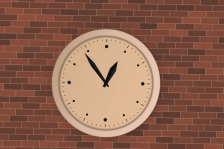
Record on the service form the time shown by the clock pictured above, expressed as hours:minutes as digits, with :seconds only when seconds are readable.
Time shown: 12:54
